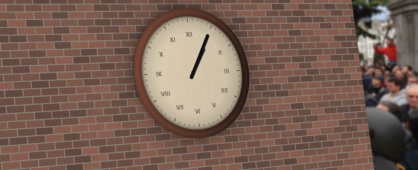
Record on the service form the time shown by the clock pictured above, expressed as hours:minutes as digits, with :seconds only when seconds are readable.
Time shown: 1:05
